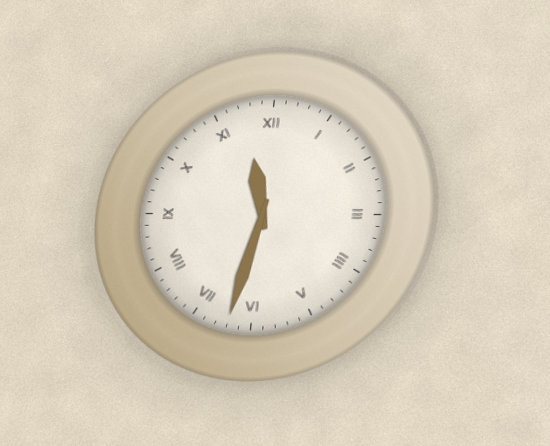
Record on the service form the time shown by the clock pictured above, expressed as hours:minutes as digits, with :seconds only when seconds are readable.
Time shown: 11:32
